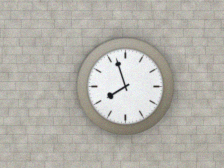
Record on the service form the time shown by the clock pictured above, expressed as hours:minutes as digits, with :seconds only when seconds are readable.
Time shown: 7:57
